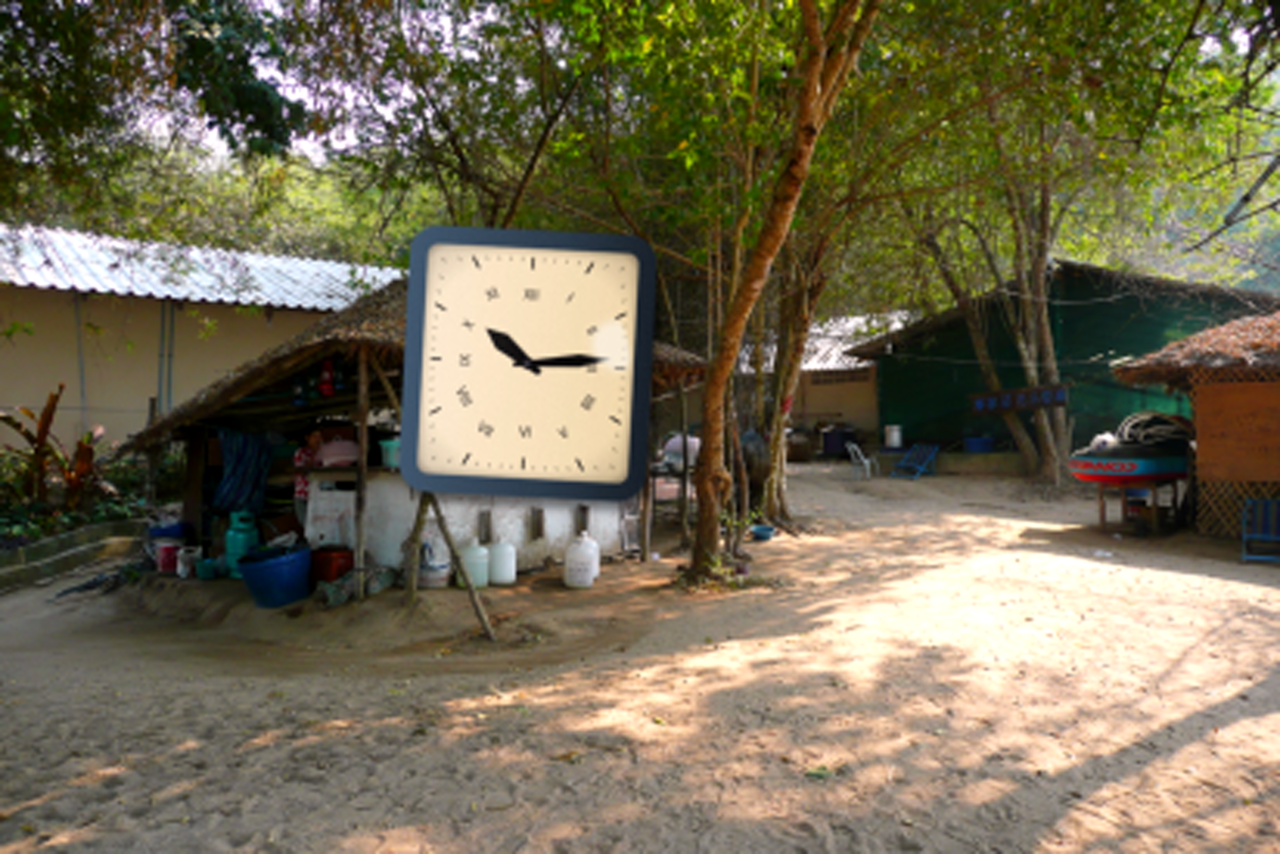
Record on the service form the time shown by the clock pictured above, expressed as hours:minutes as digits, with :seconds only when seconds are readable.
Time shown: 10:14
